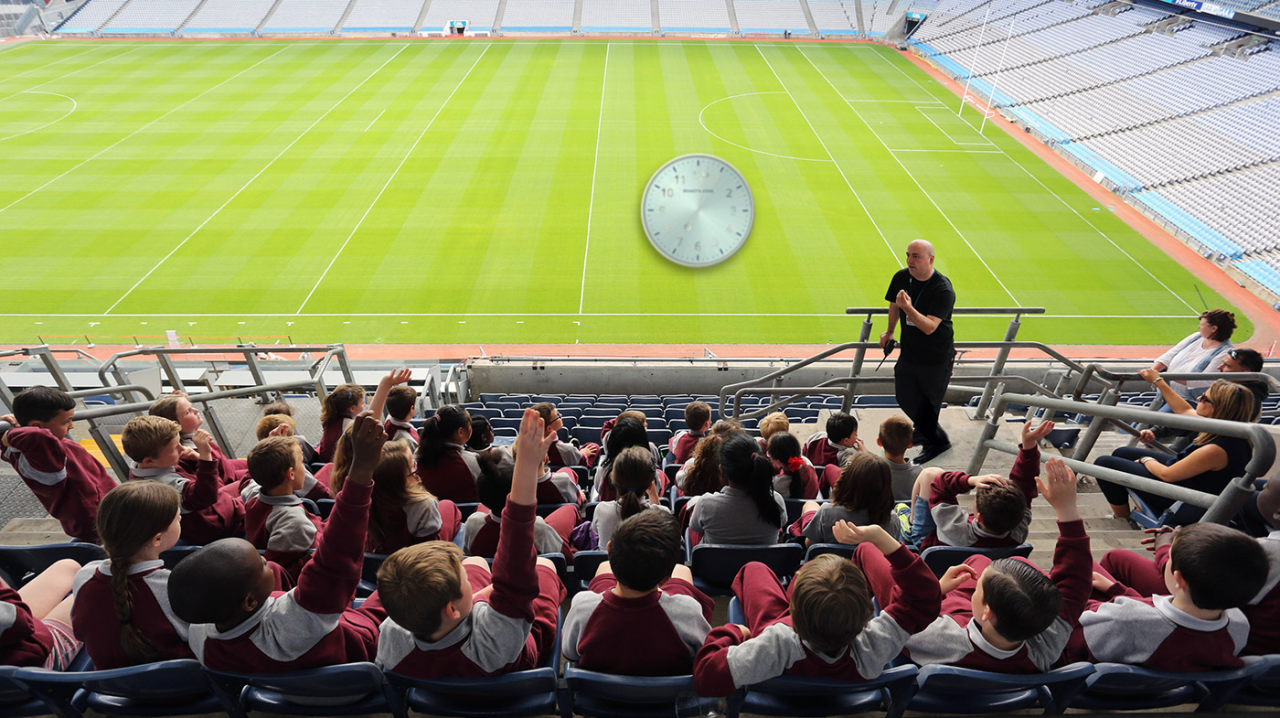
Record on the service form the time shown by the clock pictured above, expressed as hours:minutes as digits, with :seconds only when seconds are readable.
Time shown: 7:02
